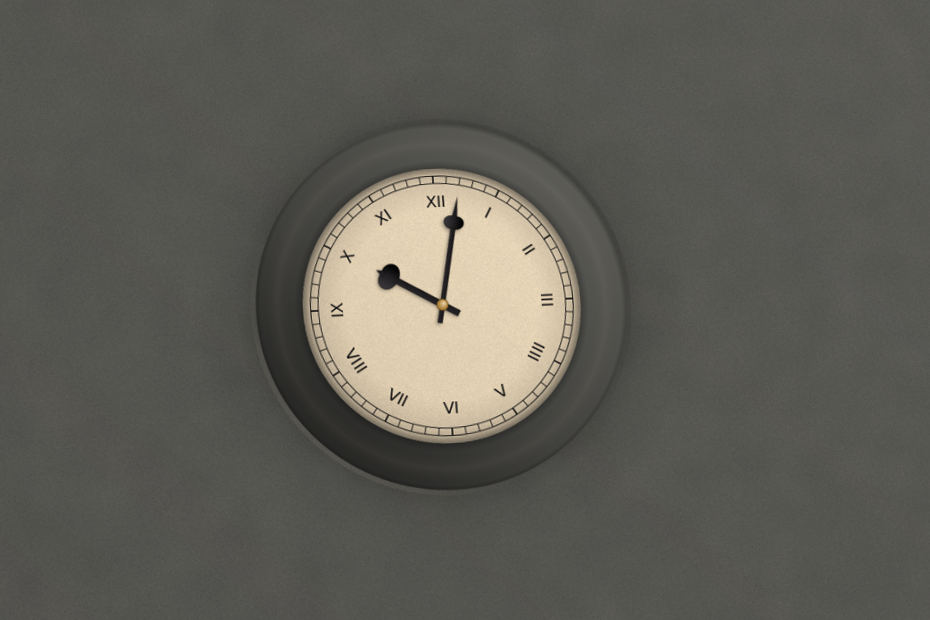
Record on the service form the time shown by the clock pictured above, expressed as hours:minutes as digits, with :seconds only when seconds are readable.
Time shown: 10:02
